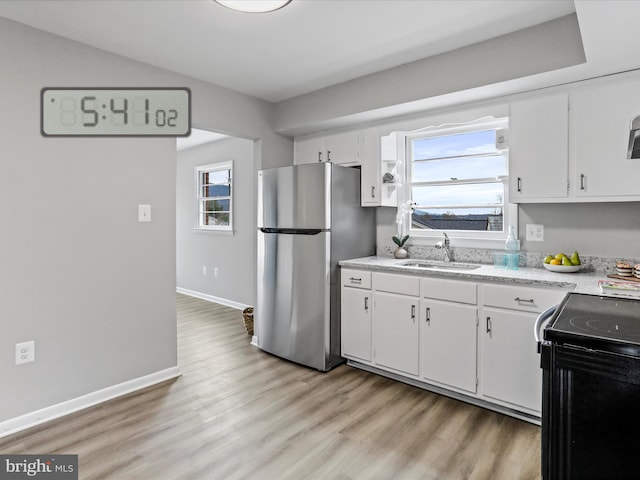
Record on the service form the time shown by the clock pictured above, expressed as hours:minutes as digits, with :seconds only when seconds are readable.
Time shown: 5:41:02
